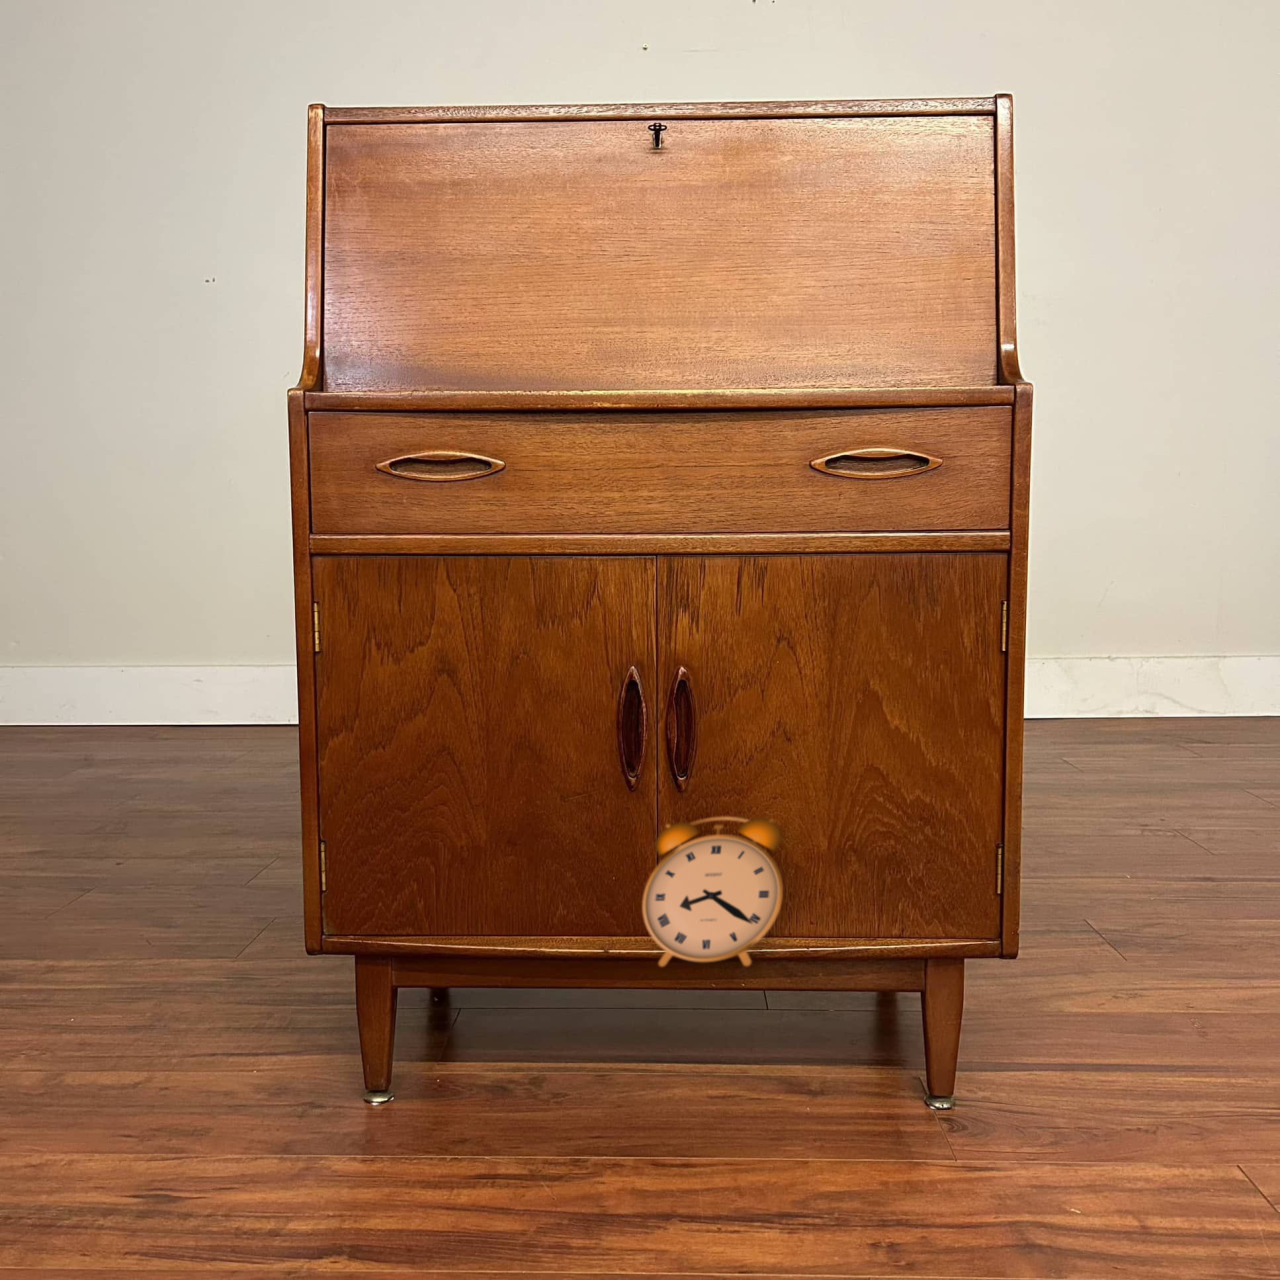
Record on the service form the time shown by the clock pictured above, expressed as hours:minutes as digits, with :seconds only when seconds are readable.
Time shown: 8:21
